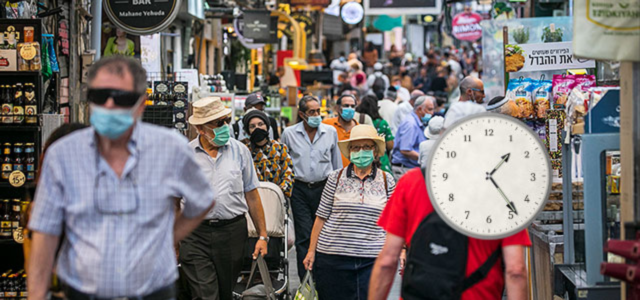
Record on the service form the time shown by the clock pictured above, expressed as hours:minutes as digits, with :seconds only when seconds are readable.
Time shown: 1:24
